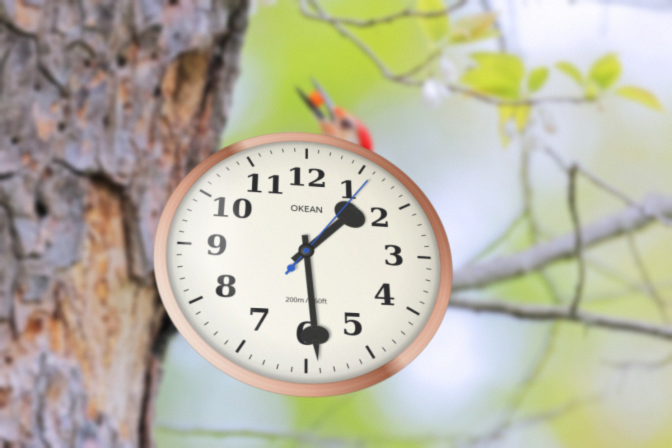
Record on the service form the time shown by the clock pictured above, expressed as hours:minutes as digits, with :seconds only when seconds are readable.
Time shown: 1:29:06
